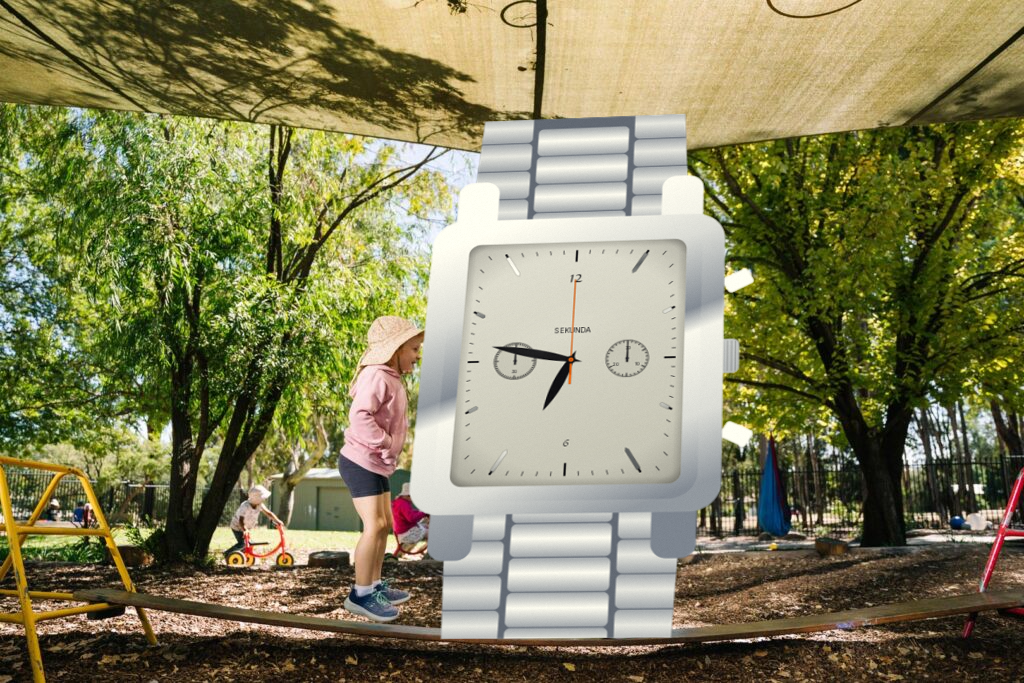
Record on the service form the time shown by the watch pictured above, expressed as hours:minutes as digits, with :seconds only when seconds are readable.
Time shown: 6:47
